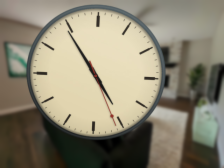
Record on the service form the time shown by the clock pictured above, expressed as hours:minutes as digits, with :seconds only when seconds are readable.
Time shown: 4:54:26
